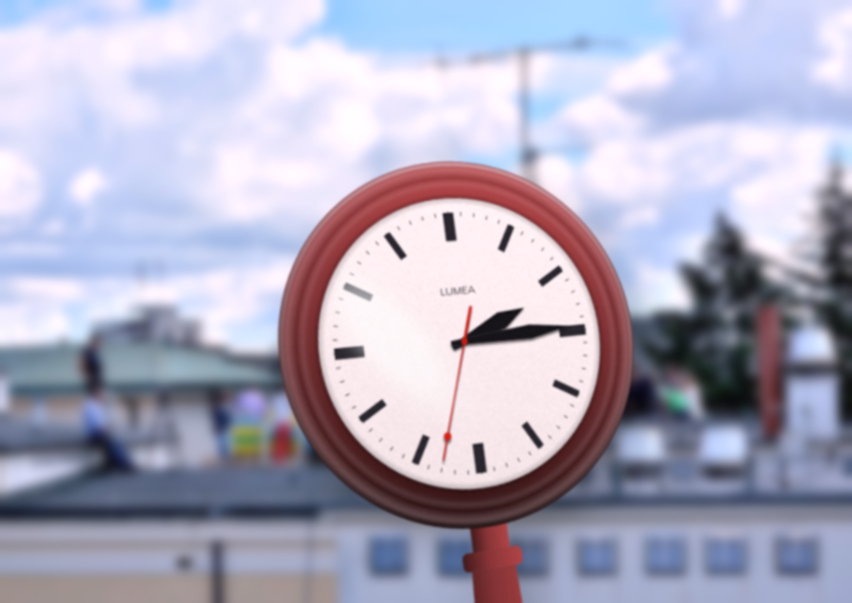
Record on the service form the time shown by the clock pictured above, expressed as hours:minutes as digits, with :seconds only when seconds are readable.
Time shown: 2:14:33
